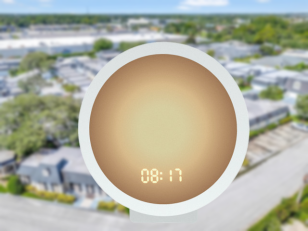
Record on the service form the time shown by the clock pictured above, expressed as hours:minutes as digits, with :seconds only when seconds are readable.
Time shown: 8:17
